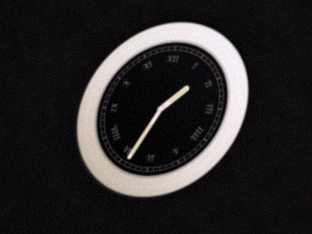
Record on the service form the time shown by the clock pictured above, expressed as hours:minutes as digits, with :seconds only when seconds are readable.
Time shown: 1:34
